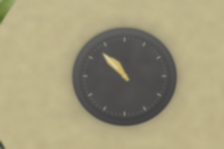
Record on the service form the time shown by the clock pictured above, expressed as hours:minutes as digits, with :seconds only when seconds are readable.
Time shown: 10:53
